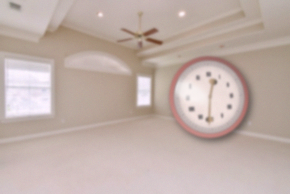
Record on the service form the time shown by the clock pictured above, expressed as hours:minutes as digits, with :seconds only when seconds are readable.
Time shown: 12:31
